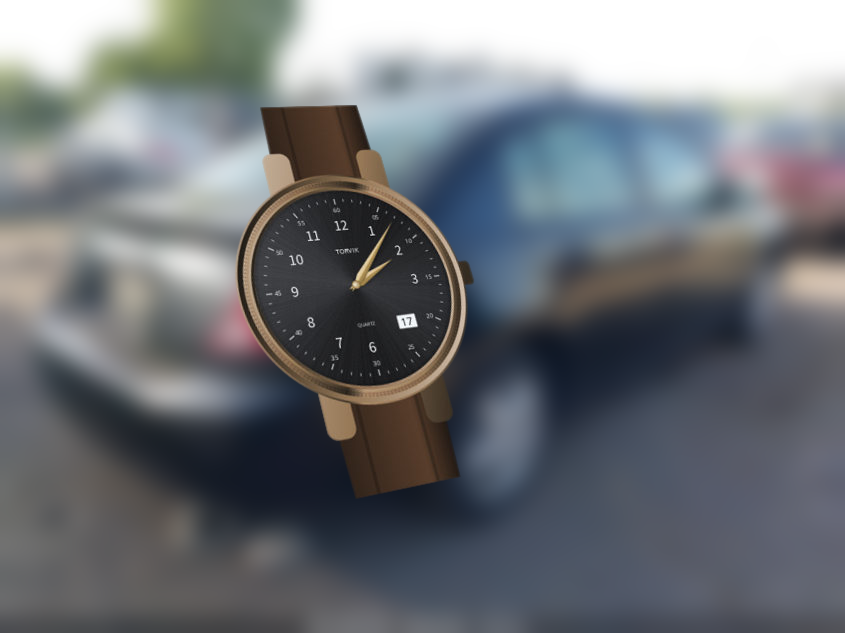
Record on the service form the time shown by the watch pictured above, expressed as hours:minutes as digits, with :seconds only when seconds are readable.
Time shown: 2:07
